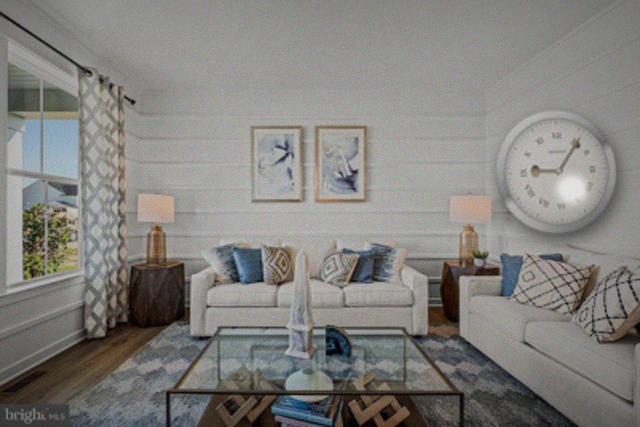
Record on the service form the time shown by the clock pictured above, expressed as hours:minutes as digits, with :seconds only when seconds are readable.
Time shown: 9:06
